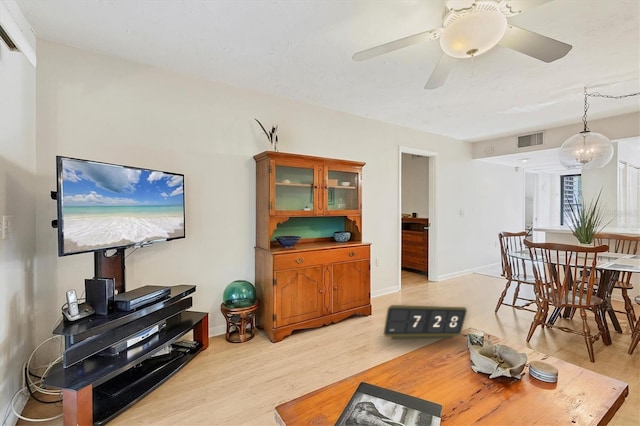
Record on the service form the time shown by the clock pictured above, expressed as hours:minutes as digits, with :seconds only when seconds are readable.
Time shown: 7:28
